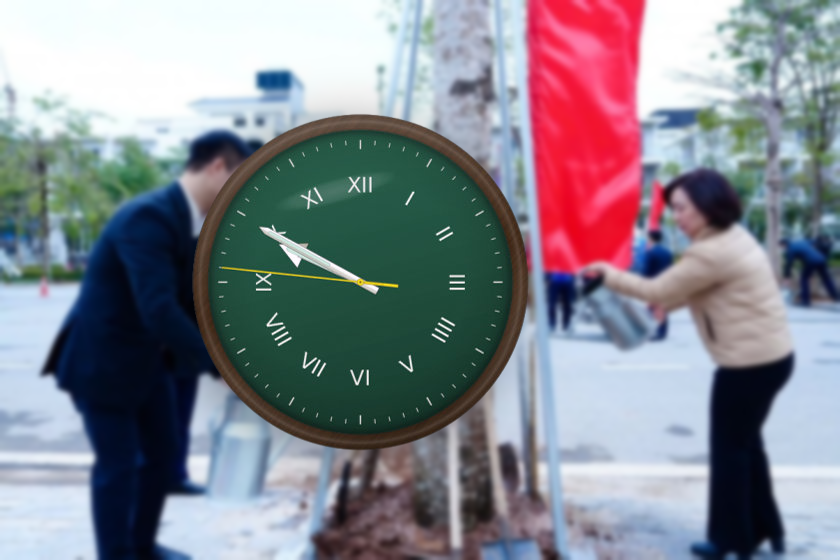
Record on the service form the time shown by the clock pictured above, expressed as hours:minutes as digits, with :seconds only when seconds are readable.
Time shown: 9:49:46
